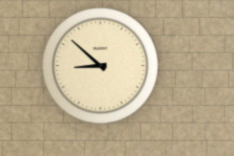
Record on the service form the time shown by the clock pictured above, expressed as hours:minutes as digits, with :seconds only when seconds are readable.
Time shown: 8:52
